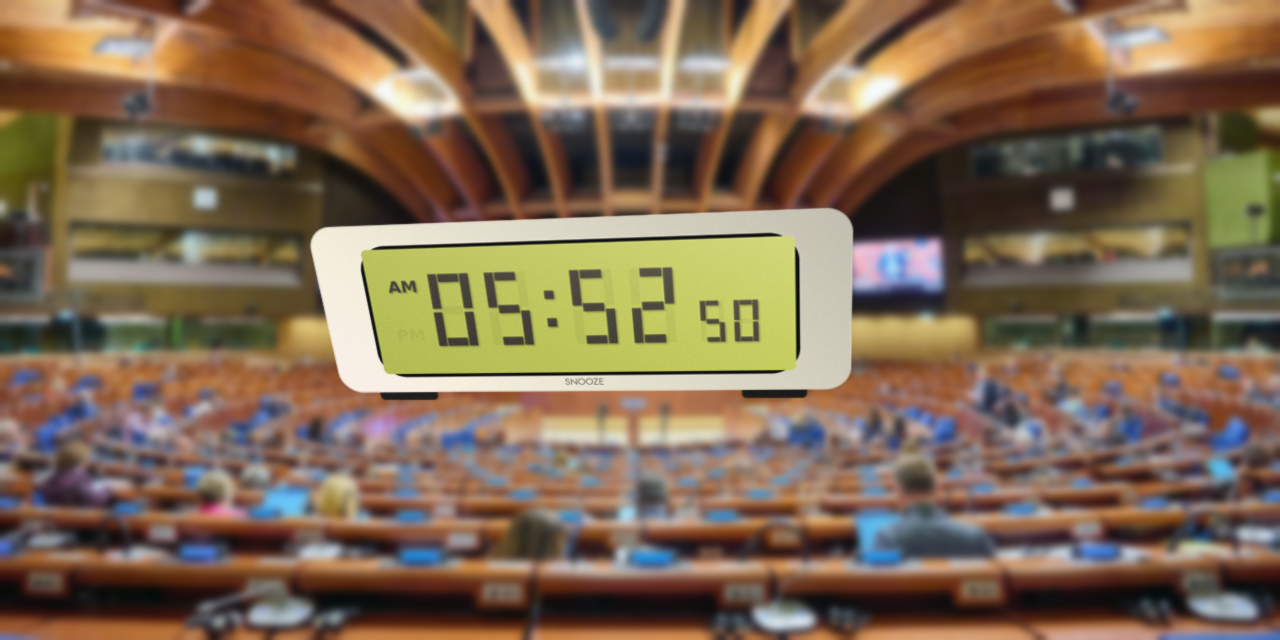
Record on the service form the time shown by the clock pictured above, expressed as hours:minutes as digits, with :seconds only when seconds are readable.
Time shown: 5:52:50
